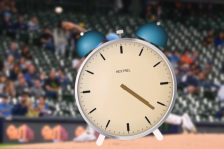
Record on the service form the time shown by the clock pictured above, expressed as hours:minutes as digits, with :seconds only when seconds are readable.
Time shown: 4:22
